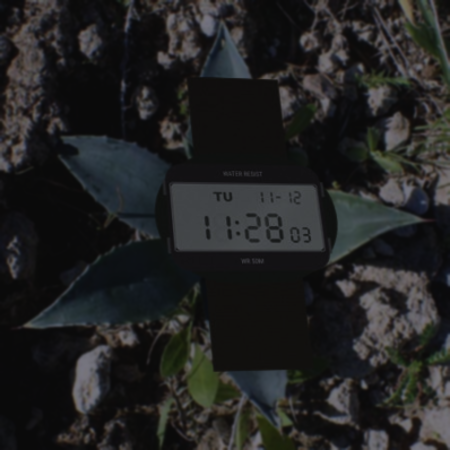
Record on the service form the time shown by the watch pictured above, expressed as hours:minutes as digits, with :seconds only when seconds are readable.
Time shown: 11:28:03
